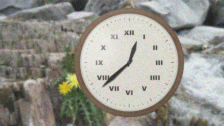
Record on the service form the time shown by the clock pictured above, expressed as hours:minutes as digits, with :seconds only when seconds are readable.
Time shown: 12:38
